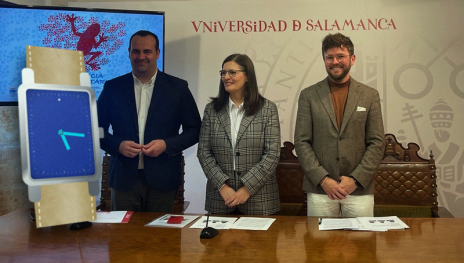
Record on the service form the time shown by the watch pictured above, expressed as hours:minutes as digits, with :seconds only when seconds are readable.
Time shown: 5:16
